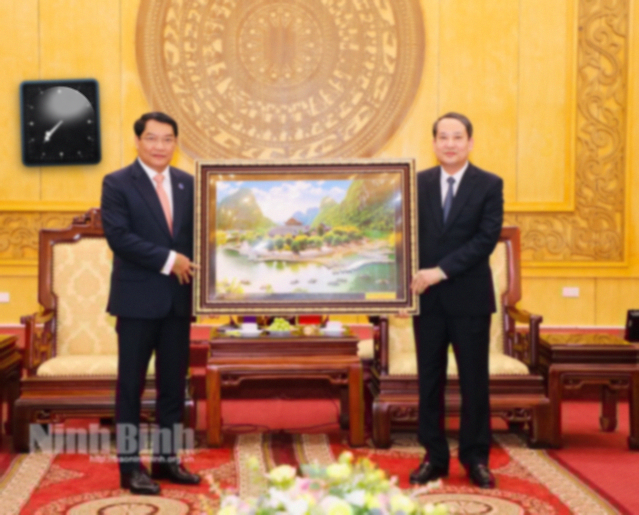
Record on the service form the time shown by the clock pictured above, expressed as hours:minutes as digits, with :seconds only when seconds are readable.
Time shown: 7:37
